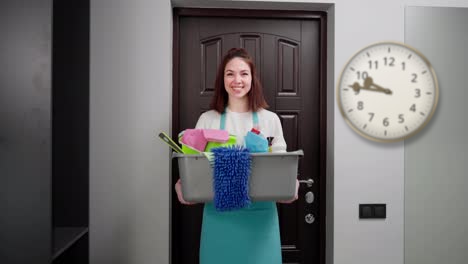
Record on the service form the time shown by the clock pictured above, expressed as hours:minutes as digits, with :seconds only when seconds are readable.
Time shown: 9:46
